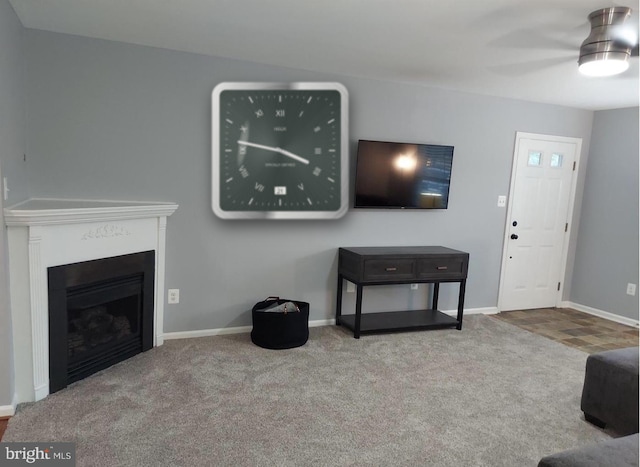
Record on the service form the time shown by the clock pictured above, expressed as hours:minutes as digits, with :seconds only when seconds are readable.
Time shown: 3:47
